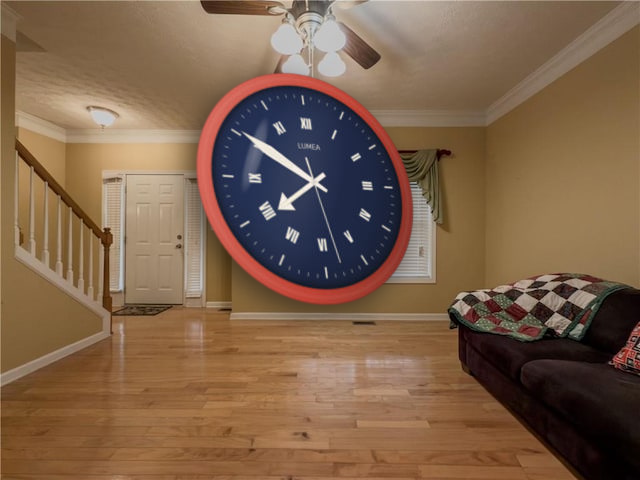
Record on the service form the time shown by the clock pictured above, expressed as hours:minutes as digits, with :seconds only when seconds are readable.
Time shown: 7:50:28
